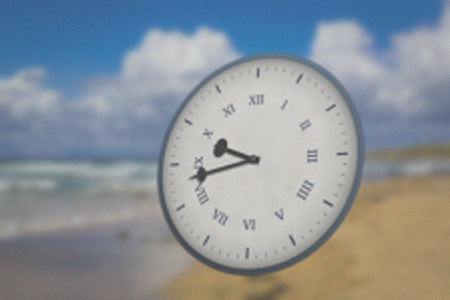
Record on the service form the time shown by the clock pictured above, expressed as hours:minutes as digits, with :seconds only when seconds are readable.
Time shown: 9:43
